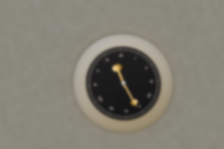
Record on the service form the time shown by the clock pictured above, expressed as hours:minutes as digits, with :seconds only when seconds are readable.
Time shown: 11:26
